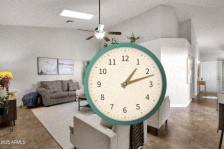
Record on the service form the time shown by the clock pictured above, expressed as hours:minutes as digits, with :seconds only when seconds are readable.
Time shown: 1:12
